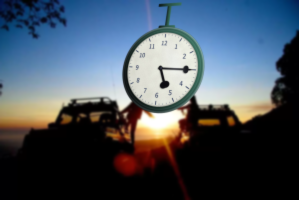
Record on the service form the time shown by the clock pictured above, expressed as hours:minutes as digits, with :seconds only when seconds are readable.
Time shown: 5:15
